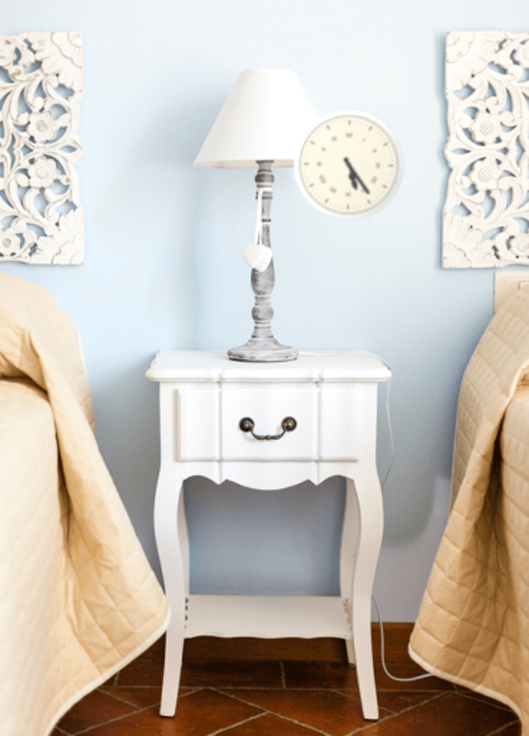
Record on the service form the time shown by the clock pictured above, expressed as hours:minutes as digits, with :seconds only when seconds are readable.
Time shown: 5:24
